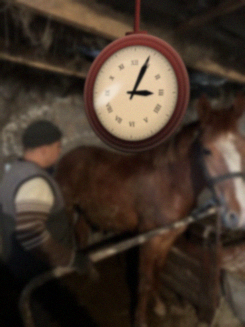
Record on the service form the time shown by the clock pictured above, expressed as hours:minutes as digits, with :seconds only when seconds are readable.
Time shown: 3:04
